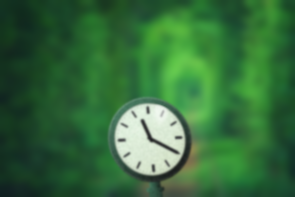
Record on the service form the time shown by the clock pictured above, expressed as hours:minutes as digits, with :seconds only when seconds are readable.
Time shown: 11:20
